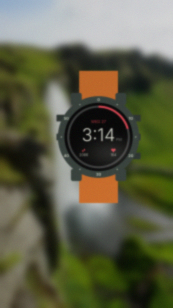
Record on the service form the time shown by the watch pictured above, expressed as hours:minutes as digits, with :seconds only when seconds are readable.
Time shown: 3:14
